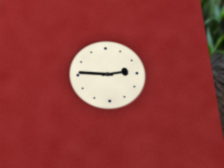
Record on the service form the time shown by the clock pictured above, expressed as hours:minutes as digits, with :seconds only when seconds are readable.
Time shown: 2:46
